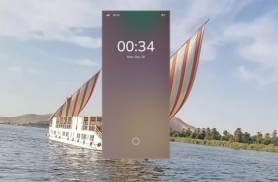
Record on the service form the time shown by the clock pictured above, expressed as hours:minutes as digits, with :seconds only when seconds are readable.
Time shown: 0:34
